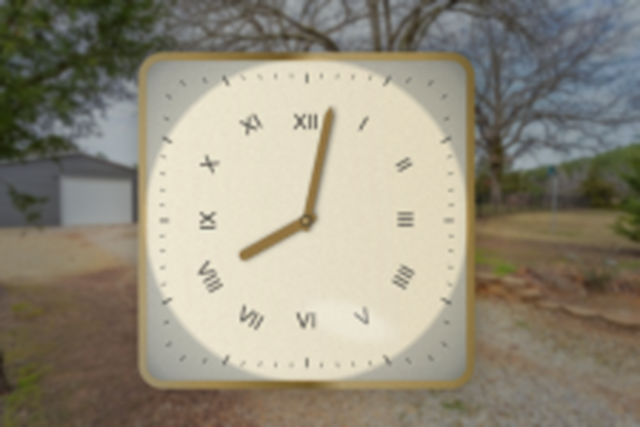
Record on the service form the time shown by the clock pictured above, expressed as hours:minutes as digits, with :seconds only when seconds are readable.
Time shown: 8:02
